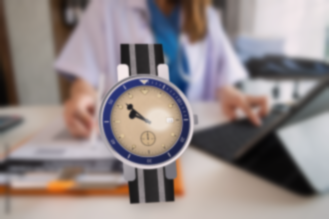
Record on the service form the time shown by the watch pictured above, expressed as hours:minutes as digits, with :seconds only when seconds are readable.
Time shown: 9:52
